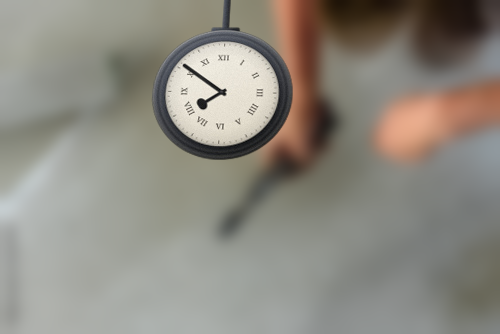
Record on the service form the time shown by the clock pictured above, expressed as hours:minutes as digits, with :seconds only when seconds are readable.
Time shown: 7:51
